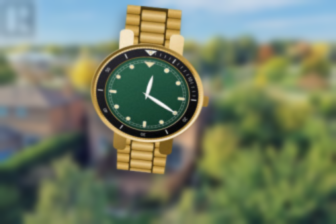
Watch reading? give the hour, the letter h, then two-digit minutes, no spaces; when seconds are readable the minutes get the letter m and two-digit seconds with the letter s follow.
12h20
